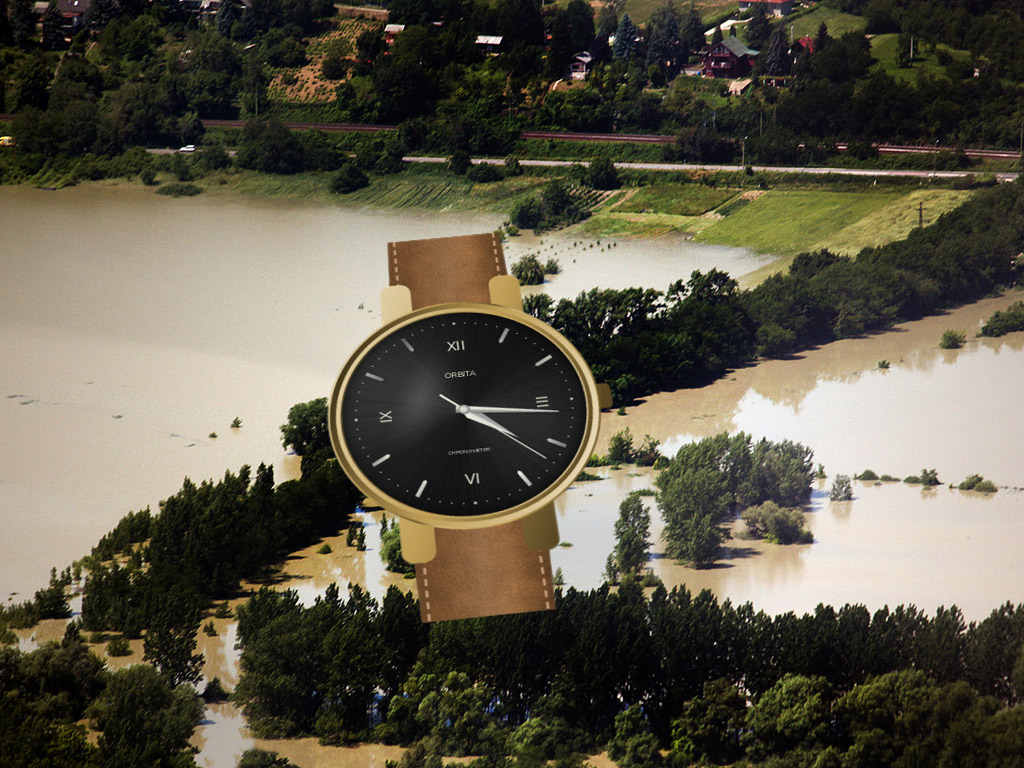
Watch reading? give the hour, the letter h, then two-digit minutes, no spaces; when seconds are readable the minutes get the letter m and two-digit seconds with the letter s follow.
4h16m22s
